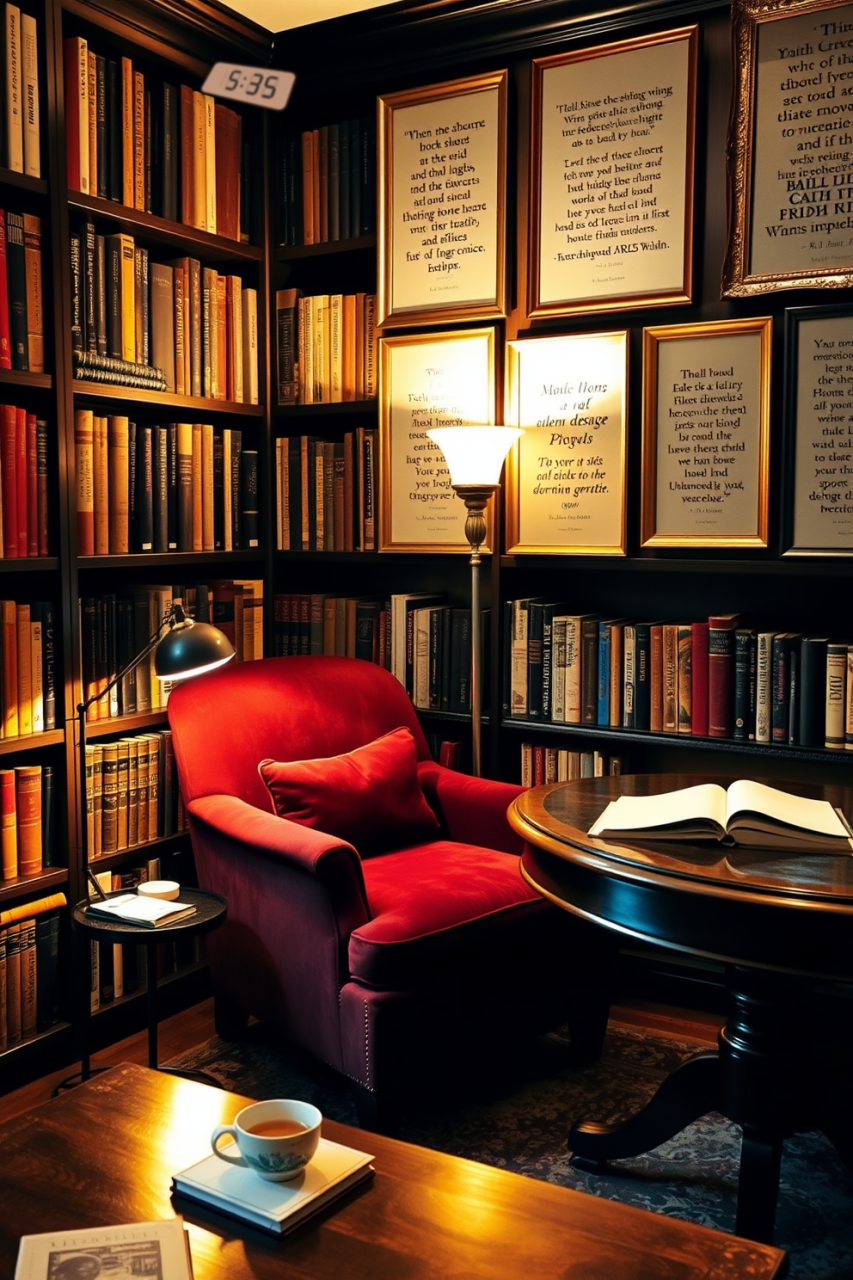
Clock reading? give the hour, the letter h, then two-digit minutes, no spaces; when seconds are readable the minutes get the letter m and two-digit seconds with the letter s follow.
5h35
